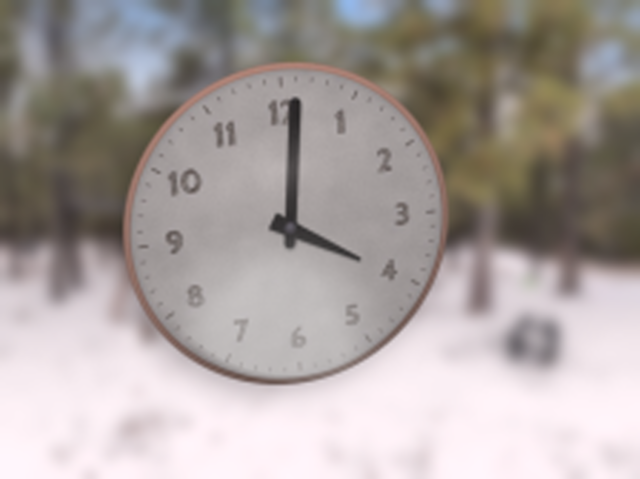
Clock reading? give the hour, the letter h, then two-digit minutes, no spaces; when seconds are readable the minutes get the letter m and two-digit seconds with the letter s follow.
4h01
